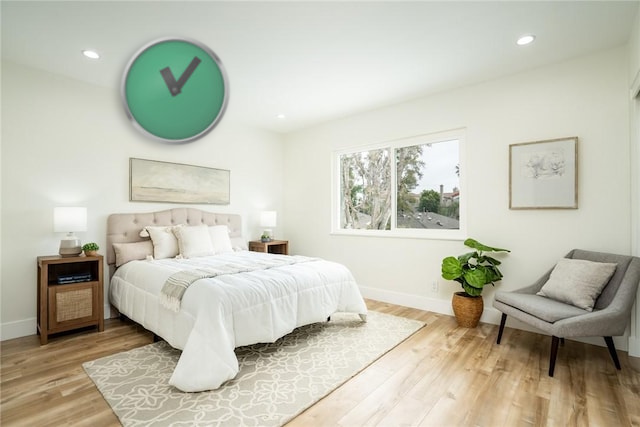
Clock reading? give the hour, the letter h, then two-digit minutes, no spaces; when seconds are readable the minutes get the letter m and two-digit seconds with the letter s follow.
11h06
